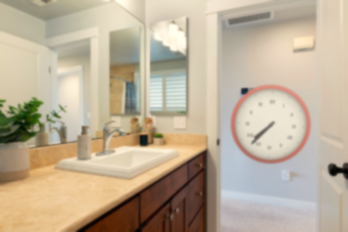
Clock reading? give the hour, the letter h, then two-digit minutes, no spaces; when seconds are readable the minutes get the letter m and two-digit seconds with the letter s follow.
7h37
